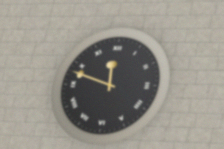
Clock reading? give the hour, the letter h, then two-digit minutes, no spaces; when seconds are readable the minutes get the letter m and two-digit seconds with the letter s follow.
11h48
